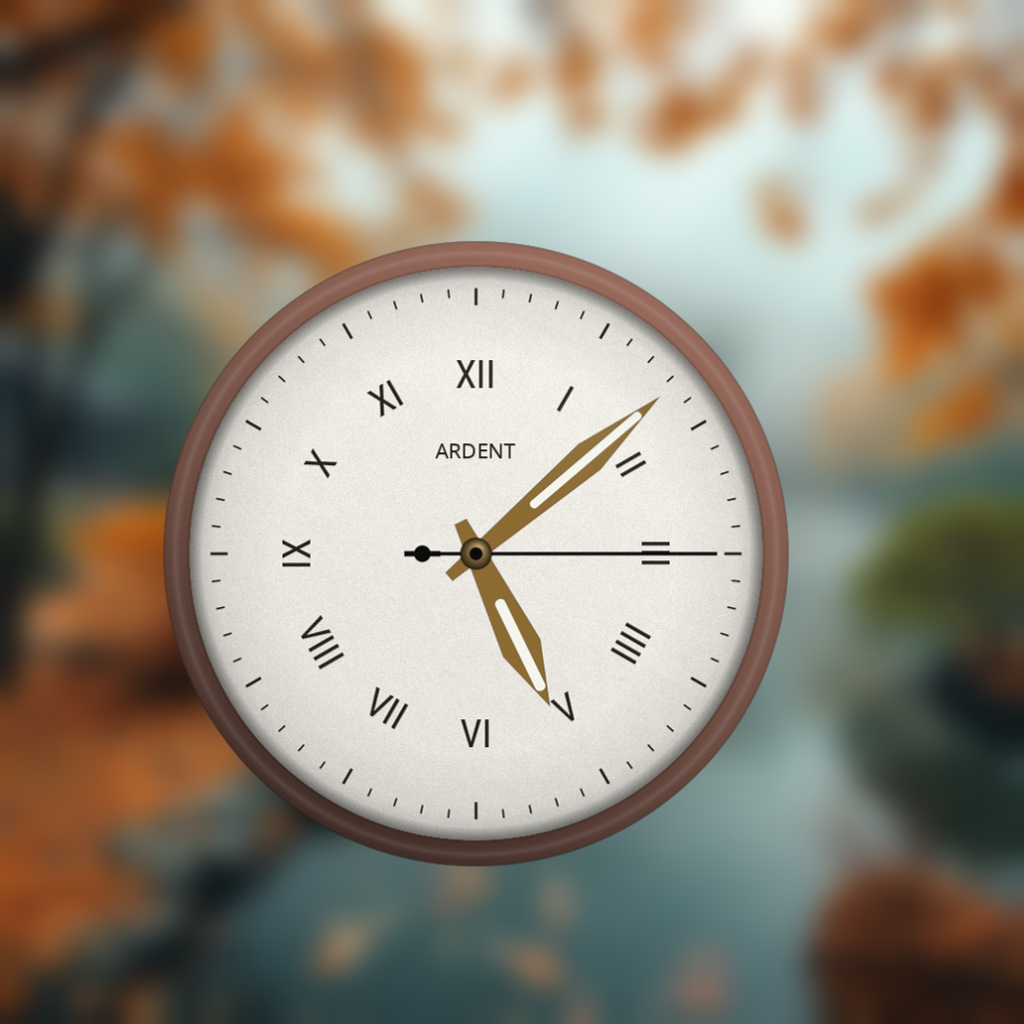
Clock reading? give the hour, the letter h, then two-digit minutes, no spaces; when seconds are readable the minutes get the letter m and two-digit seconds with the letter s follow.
5h08m15s
